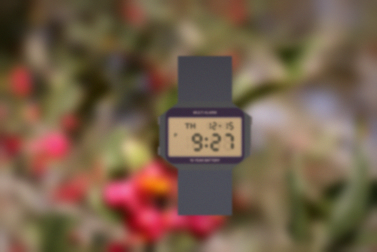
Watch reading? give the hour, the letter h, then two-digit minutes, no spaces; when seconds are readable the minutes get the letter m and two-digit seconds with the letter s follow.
9h27
